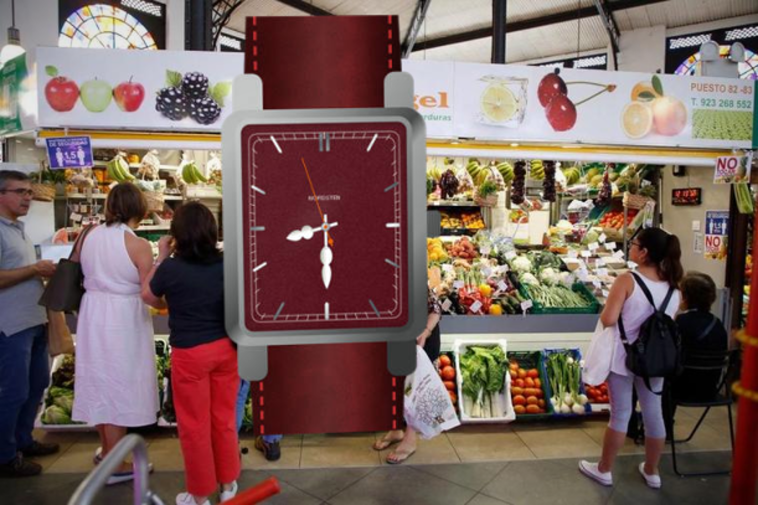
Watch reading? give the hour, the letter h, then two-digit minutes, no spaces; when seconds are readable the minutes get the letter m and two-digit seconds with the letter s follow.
8h29m57s
